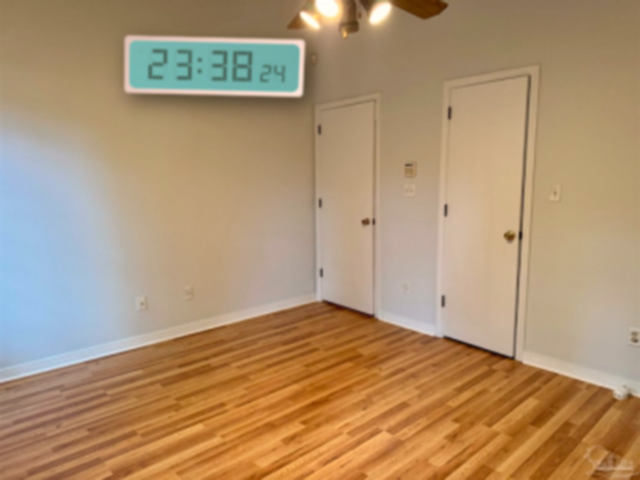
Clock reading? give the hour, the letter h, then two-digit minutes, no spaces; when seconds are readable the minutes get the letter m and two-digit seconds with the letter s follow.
23h38m24s
